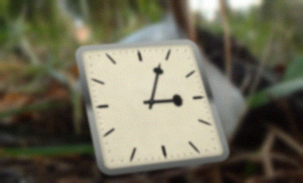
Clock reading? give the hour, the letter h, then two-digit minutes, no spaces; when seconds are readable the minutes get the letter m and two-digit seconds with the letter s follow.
3h04
